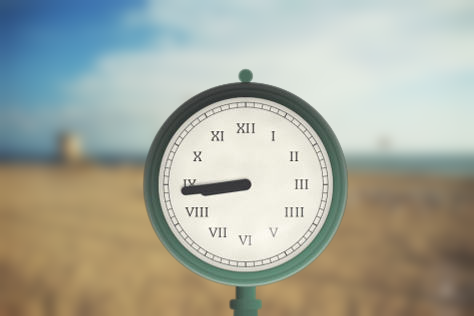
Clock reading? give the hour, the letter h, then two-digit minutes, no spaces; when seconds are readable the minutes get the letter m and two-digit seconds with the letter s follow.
8h44
